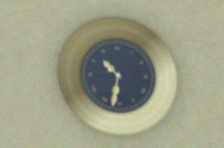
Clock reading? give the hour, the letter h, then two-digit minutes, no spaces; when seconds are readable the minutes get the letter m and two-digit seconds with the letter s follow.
10h32
